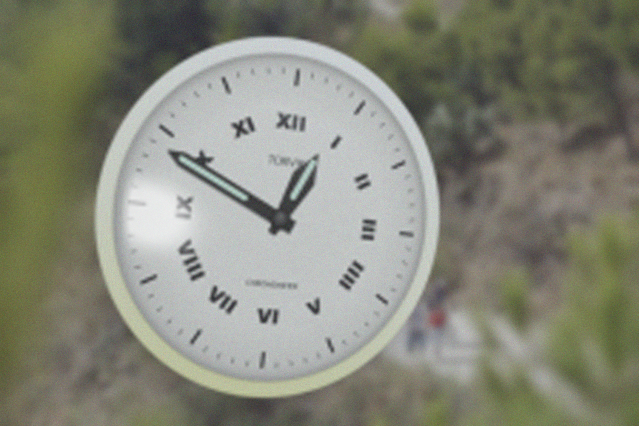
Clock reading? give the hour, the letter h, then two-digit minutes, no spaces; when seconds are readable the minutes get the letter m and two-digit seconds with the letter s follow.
12h49
